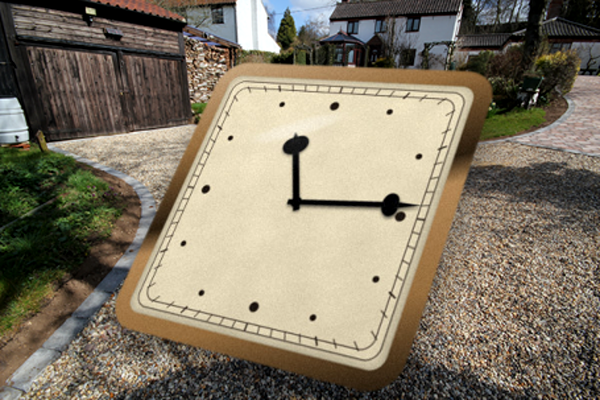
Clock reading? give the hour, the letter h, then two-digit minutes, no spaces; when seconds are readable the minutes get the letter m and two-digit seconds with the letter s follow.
11h14
